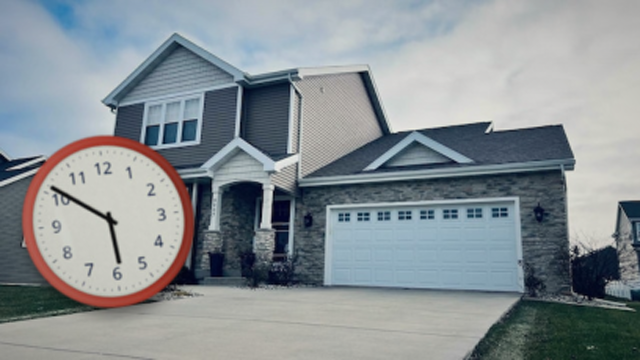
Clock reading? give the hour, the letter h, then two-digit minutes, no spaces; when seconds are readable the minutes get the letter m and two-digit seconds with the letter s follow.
5h51
